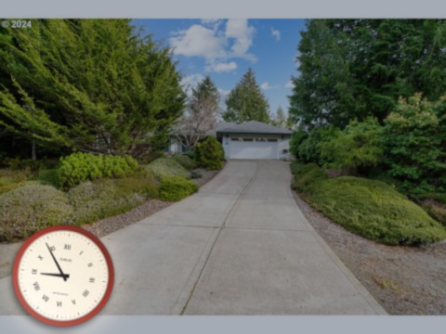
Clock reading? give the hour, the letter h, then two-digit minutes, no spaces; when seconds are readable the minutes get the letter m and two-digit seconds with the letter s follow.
8h54
